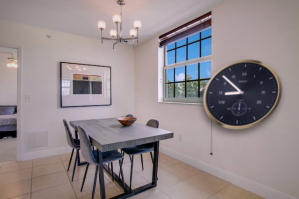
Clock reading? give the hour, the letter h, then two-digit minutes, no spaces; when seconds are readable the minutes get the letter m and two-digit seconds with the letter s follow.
8h52
